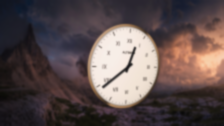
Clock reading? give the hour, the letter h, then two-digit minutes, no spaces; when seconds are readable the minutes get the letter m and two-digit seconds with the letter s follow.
12h39
